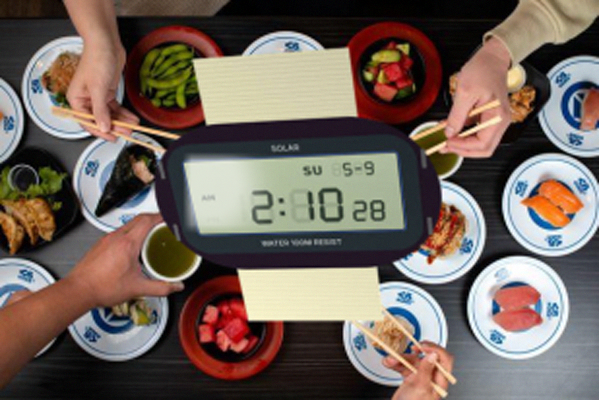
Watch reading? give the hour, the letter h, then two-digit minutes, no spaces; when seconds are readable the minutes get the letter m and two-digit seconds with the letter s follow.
2h10m28s
